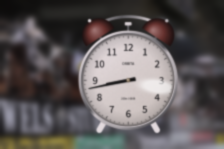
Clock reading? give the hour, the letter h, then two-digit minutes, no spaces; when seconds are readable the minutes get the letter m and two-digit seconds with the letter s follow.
8h43
